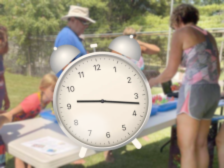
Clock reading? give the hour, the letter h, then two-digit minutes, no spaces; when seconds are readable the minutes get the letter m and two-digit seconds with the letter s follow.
9h17
